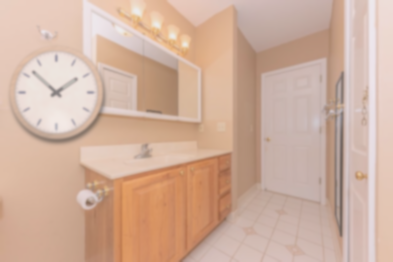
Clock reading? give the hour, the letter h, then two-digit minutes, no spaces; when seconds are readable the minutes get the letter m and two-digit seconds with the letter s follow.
1h52
